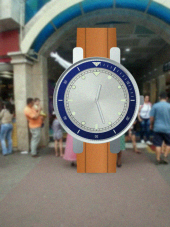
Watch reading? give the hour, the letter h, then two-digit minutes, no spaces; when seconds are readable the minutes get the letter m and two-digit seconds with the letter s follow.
12h27
